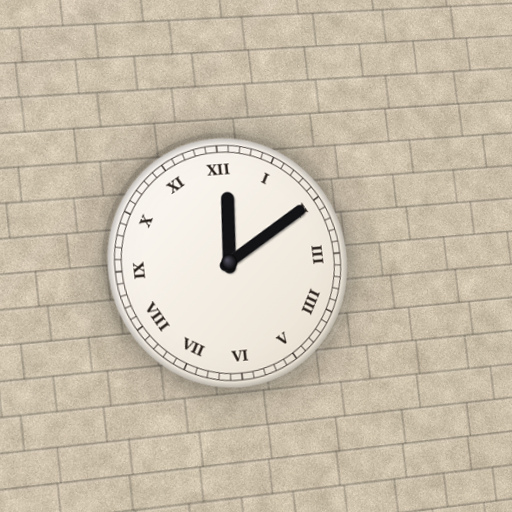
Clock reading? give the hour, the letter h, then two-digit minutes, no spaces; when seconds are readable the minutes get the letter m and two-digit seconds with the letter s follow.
12h10
